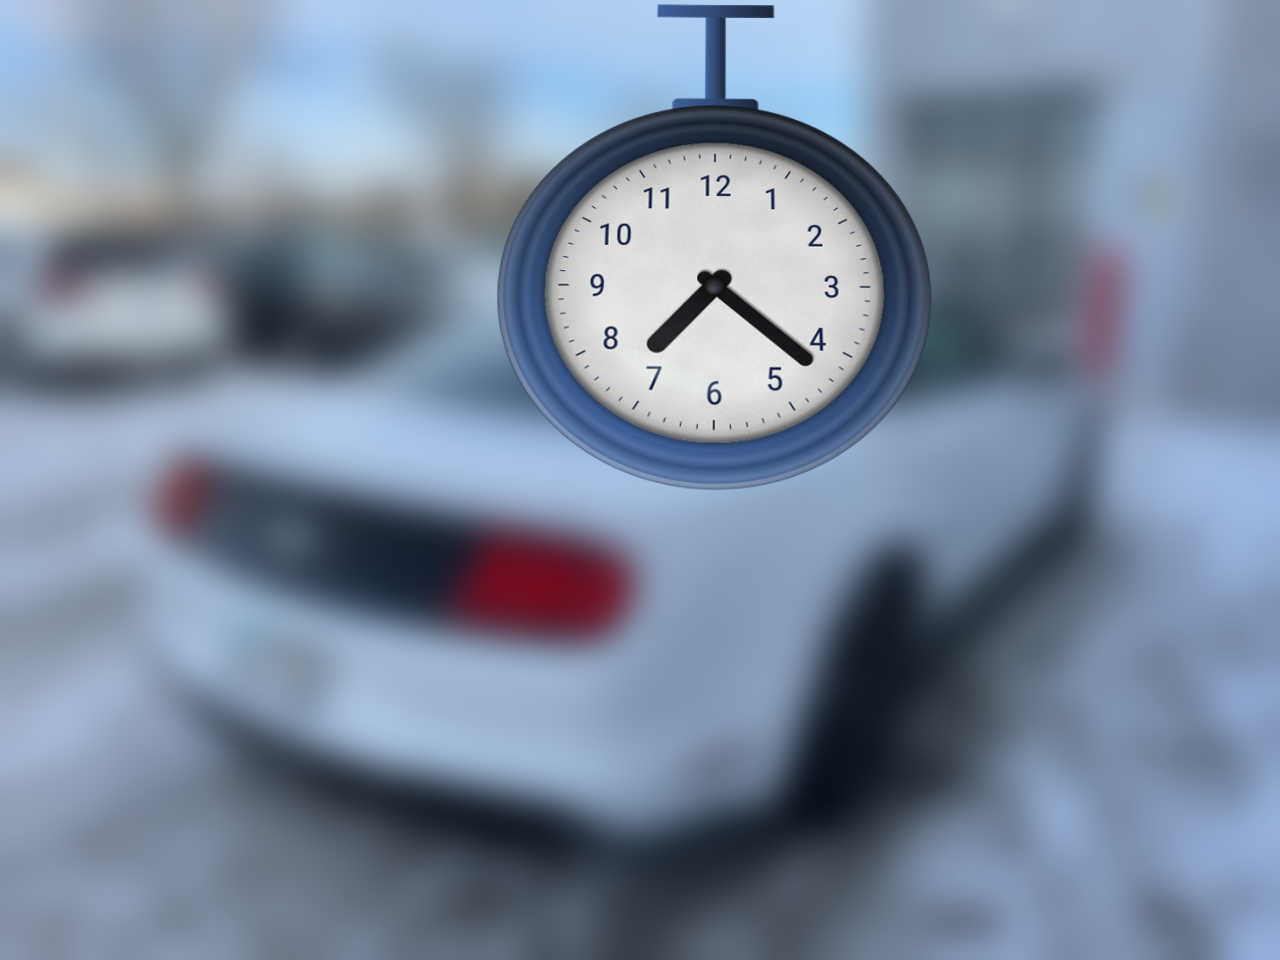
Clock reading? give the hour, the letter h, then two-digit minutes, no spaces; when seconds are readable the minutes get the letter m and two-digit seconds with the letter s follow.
7h22
